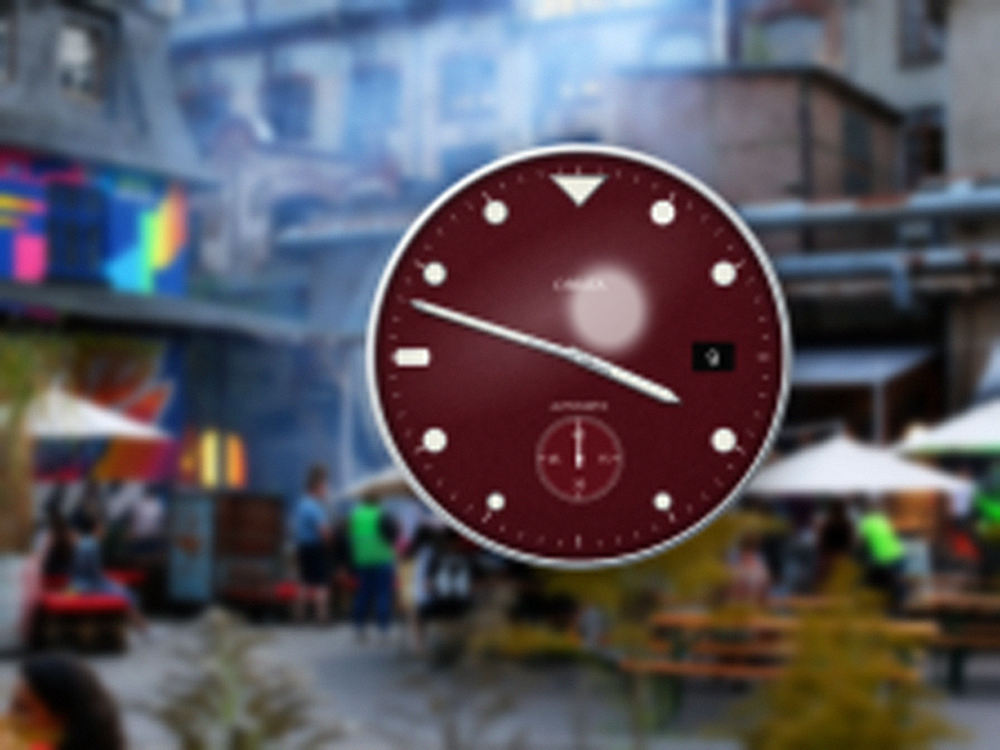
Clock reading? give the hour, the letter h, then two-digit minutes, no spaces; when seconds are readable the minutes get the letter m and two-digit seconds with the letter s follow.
3h48
